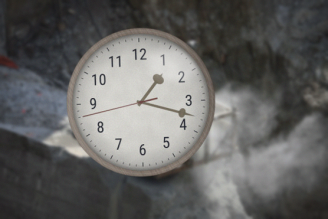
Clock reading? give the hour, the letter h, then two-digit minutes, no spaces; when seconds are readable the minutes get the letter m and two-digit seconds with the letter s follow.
1h17m43s
